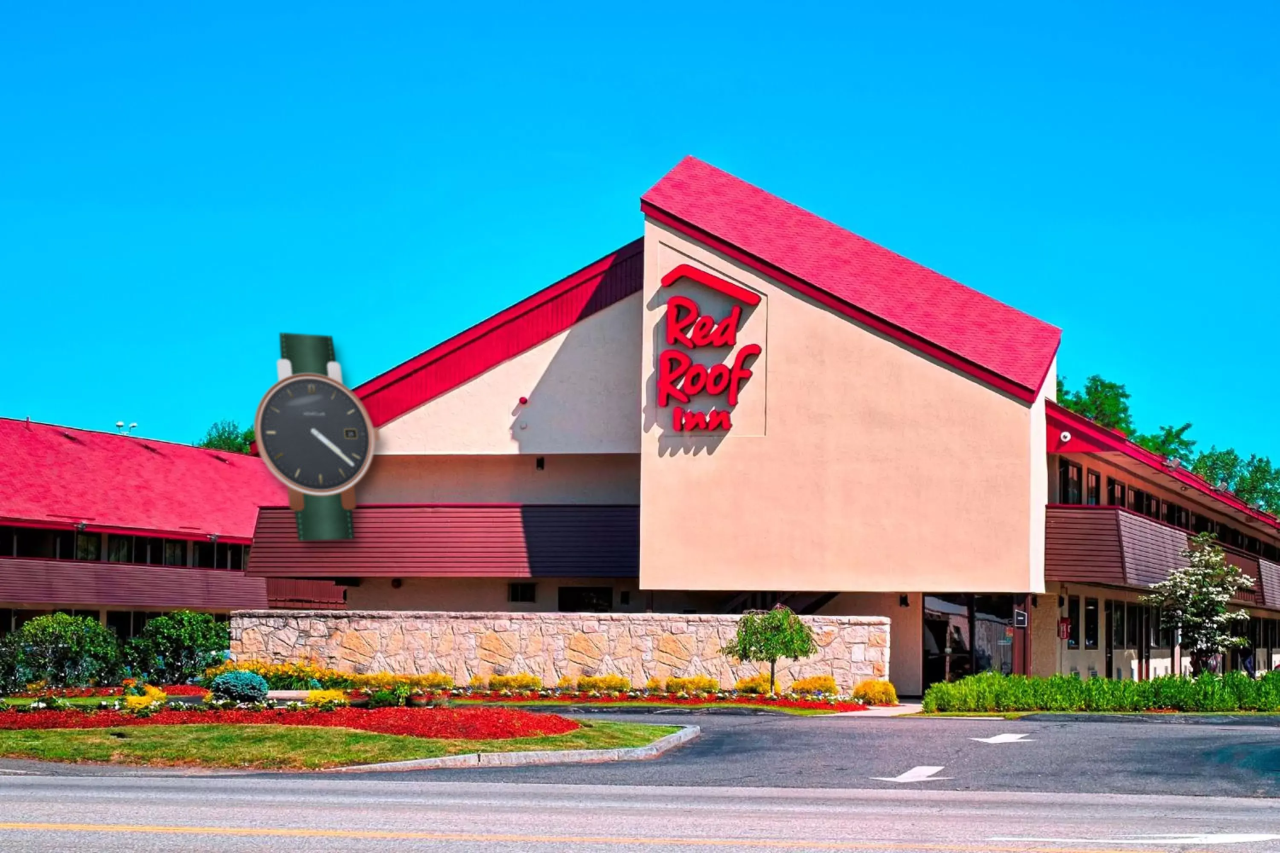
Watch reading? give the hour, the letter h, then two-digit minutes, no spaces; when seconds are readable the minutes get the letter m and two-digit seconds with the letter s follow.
4h22
